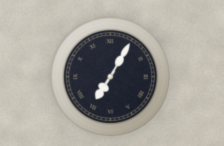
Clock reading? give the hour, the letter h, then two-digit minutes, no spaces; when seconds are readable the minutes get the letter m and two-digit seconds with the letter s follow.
7h05
